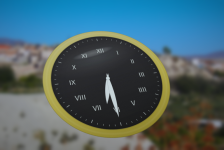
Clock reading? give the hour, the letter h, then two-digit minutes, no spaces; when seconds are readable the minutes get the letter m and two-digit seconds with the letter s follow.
6h30
